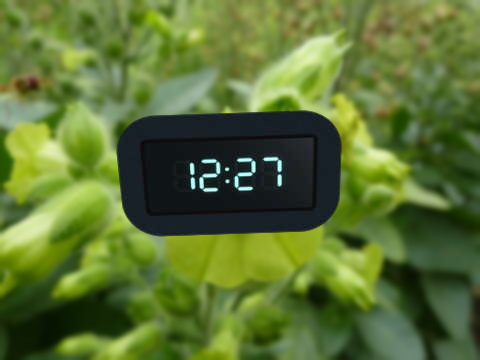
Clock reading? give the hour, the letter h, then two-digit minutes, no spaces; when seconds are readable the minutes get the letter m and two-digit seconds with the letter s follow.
12h27
